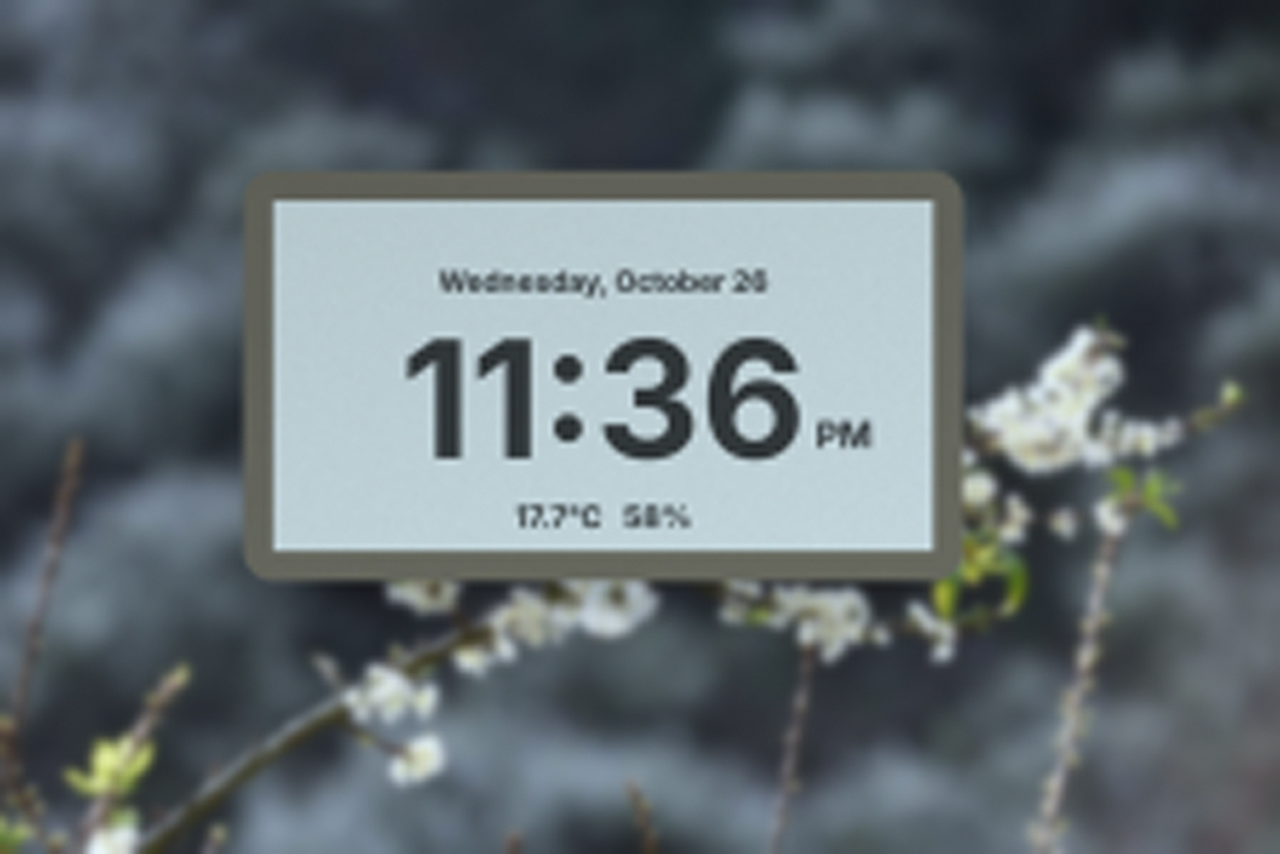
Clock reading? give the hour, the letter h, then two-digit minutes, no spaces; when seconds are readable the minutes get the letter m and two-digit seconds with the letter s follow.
11h36
